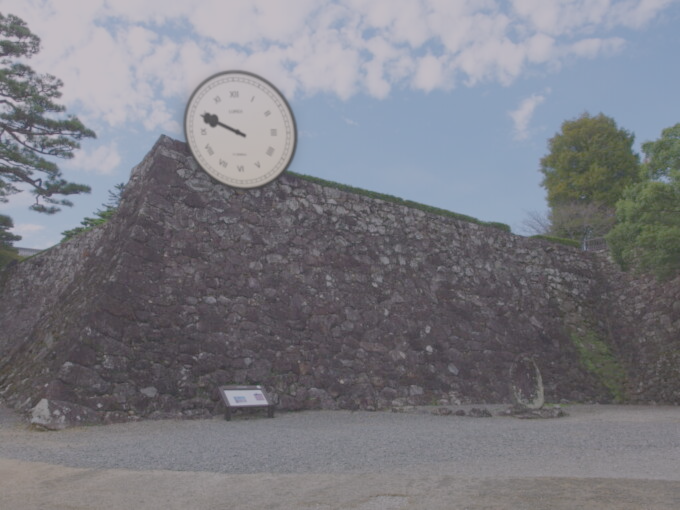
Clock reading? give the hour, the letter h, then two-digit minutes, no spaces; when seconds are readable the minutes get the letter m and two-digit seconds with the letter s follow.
9h49
